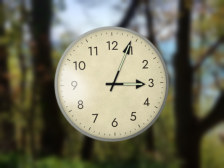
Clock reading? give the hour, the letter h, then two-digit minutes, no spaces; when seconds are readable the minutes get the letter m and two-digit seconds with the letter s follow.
3h04
